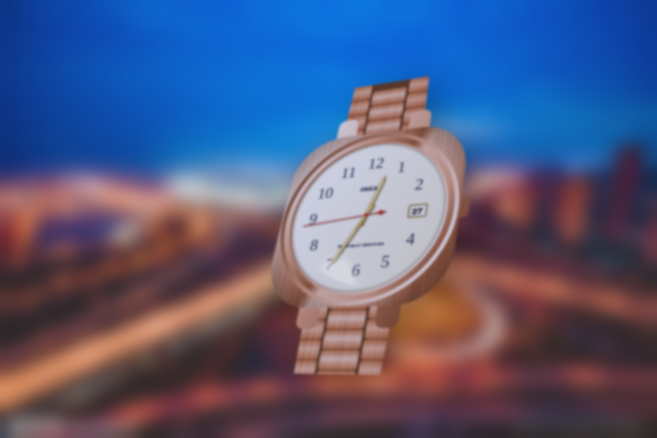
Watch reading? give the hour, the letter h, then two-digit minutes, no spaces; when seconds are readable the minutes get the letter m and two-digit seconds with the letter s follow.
12h34m44s
